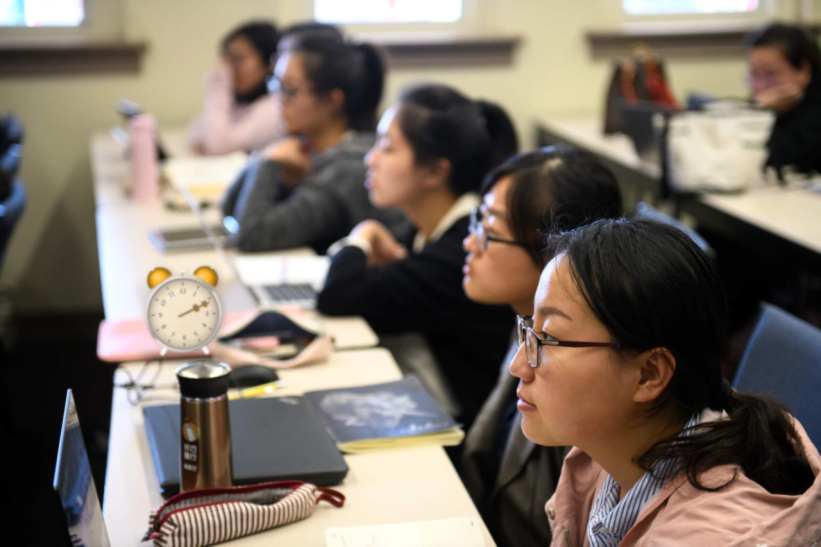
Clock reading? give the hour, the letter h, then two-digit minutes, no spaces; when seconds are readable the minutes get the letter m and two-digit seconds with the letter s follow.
2h11
